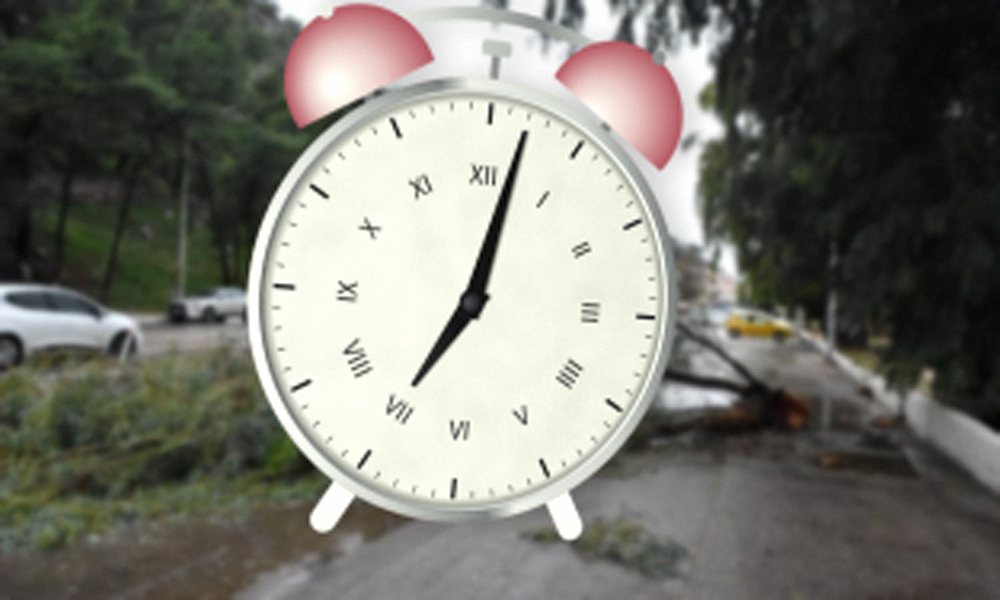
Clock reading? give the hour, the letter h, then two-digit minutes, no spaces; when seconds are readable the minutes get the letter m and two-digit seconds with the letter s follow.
7h02
